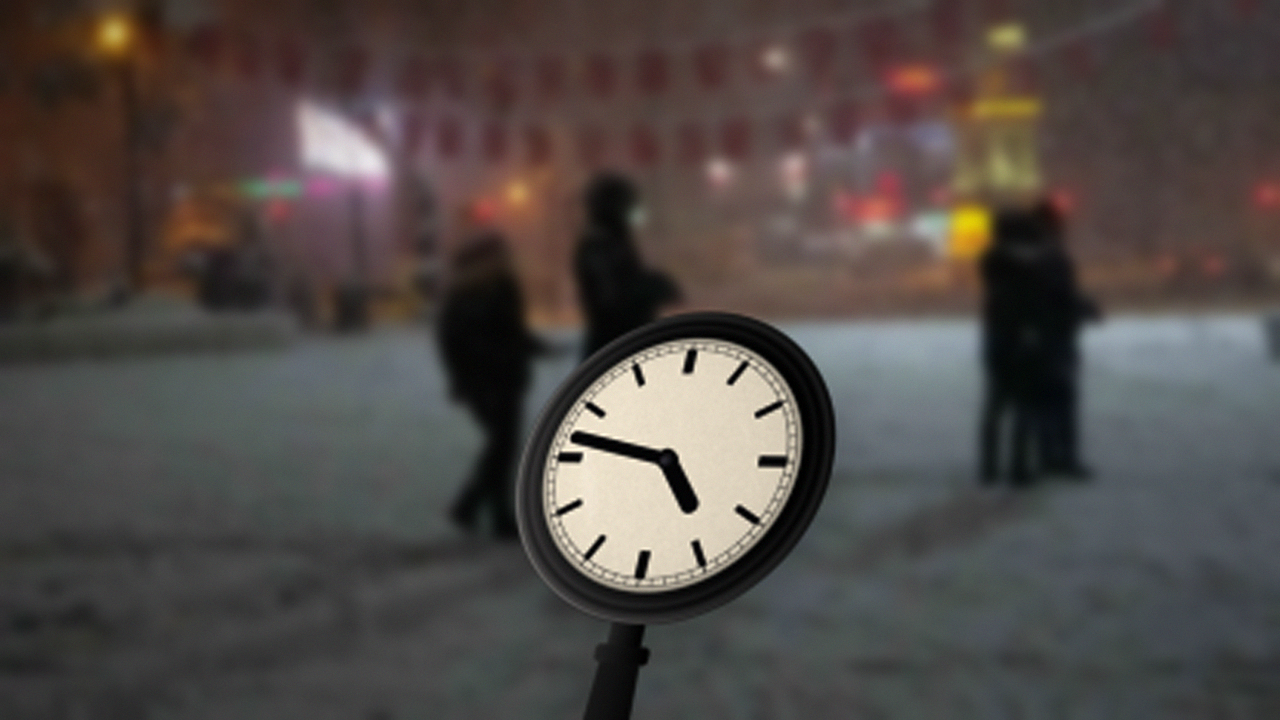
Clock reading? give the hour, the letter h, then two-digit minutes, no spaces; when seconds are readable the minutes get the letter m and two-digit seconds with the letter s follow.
4h47
